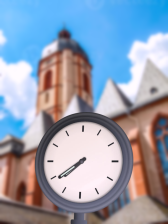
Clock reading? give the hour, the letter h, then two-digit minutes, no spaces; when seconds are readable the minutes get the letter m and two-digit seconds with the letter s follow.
7h39
